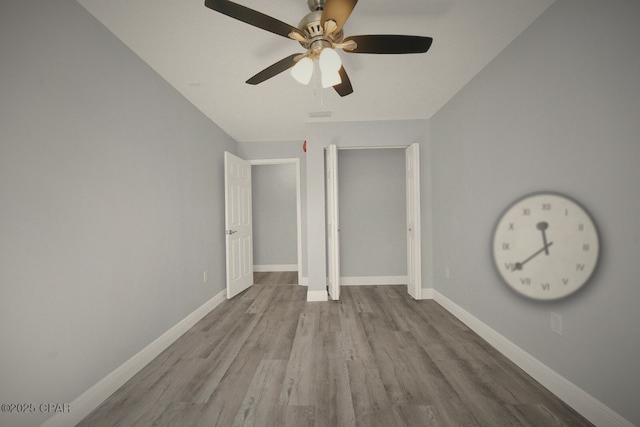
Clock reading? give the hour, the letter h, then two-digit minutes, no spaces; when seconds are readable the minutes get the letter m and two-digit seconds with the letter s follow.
11h39
